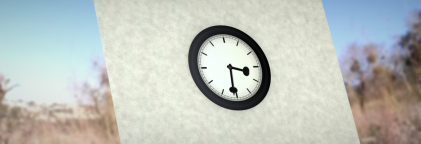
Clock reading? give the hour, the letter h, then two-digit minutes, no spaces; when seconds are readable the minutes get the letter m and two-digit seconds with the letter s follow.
3h31
